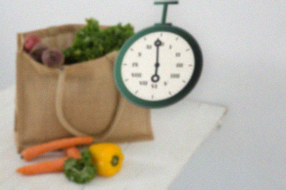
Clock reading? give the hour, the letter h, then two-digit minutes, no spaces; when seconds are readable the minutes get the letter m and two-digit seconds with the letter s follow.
5h59
